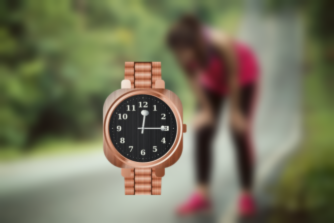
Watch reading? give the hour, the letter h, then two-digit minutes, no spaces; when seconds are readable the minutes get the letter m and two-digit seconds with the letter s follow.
12h15
